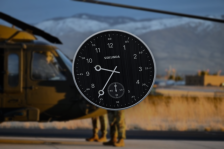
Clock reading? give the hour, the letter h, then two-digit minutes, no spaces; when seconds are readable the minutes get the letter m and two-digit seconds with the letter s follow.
9h36
